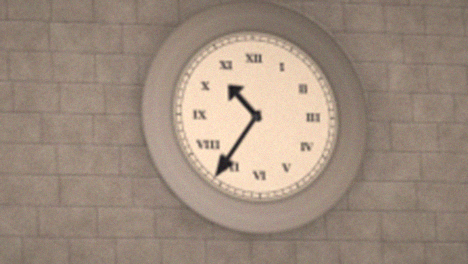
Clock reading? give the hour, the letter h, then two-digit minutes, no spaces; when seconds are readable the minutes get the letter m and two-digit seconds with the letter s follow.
10h36
